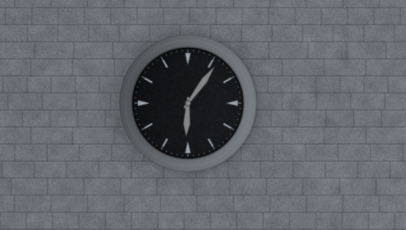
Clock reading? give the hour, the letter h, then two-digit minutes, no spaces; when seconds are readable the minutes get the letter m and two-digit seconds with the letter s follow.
6h06
